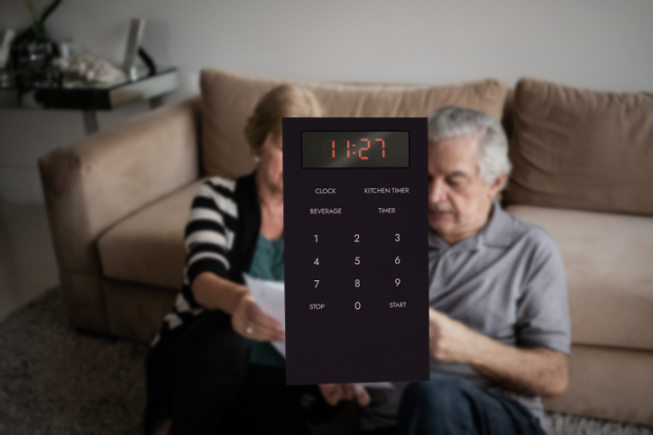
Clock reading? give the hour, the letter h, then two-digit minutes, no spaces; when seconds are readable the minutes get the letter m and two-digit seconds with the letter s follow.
11h27
